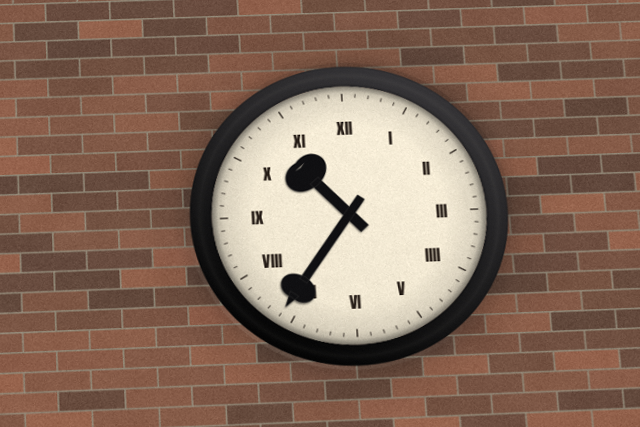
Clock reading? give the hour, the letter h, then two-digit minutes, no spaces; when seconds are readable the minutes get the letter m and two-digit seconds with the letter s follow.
10h36
